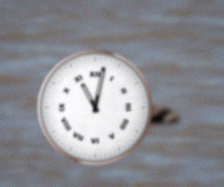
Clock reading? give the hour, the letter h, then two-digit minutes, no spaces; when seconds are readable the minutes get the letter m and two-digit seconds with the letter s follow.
11h02
